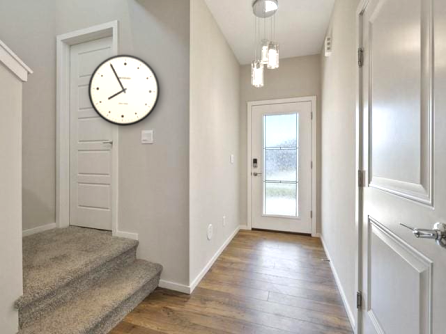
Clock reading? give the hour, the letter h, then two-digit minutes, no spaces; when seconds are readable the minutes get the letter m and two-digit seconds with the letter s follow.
7h55
